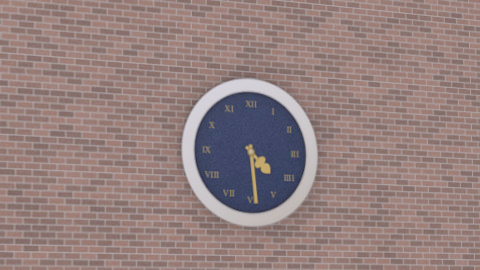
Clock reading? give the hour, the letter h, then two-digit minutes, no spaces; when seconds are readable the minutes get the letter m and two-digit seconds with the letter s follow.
4h29
